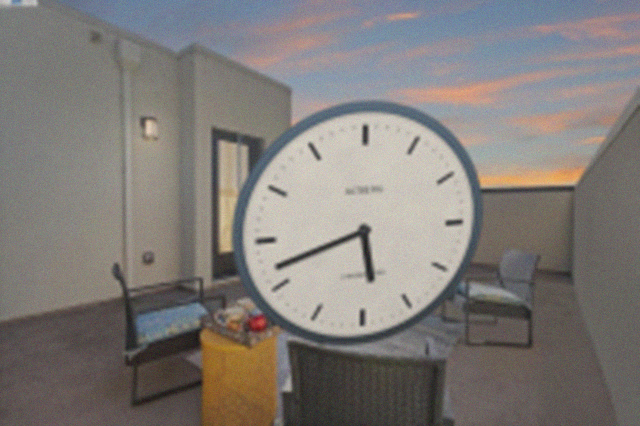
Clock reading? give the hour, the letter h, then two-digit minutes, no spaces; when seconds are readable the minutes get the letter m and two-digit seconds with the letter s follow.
5h42
